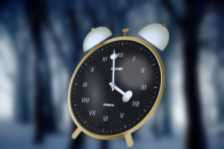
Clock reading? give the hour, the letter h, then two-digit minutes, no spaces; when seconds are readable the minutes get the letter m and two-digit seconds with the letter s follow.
3h58
